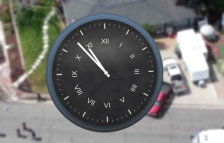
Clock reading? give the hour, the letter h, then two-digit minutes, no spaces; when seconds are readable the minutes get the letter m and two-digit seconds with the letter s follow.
10h53
